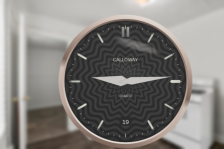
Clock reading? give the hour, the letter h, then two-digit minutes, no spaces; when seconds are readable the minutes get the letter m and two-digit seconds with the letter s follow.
9h14
